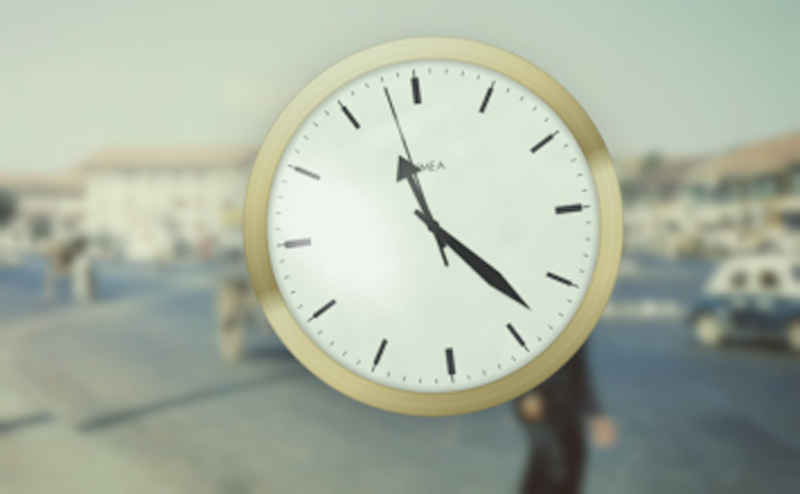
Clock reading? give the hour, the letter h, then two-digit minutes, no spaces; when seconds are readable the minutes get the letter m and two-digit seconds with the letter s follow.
11h22m58s
